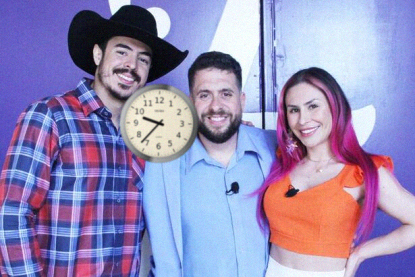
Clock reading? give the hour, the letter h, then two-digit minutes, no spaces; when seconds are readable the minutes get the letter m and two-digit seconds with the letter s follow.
9h37
